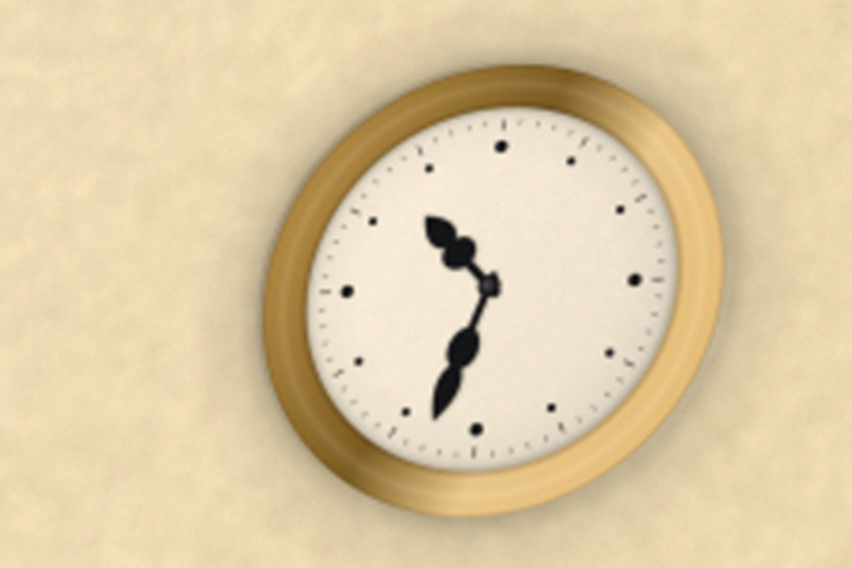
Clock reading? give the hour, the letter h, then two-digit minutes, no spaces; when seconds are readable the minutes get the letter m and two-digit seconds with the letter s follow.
10h33
